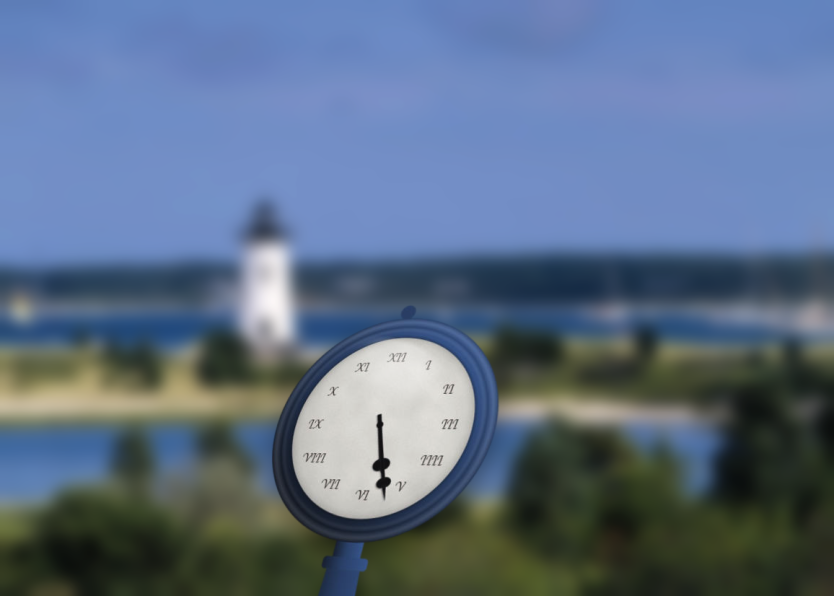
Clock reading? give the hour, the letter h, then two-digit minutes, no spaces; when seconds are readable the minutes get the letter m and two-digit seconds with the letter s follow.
5h27
